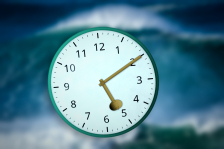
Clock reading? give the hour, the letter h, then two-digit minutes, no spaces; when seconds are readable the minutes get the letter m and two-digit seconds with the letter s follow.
5h10
